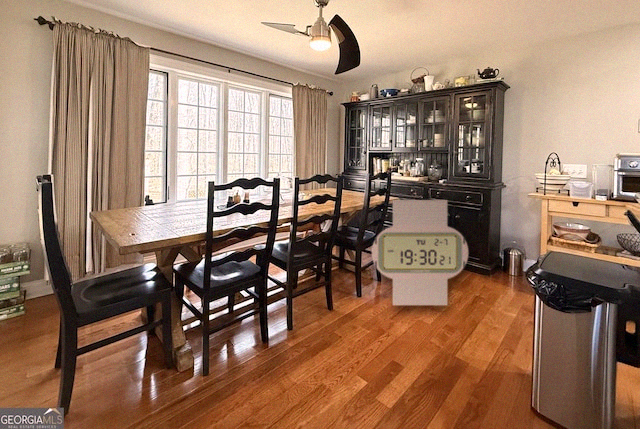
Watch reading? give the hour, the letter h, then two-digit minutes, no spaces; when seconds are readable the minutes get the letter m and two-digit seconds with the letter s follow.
19h30m21s
